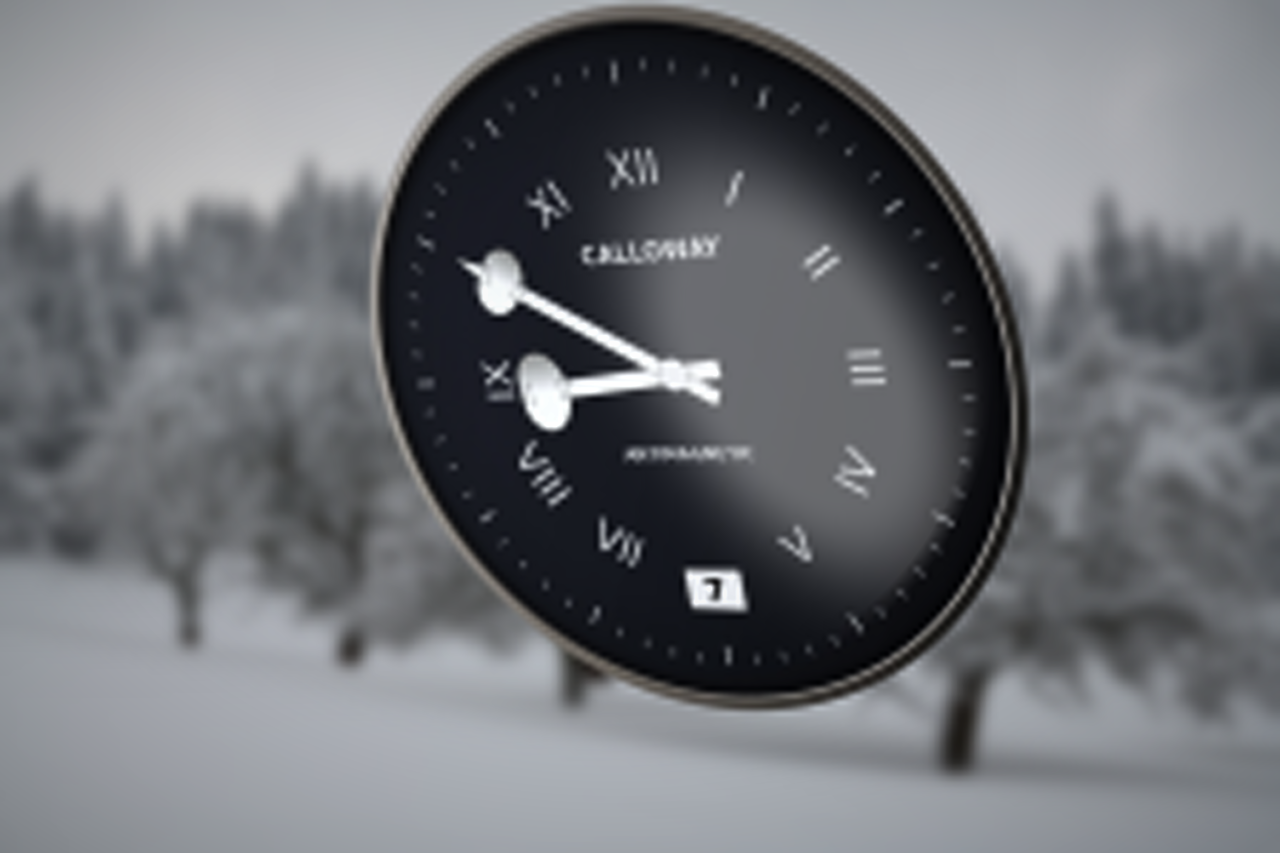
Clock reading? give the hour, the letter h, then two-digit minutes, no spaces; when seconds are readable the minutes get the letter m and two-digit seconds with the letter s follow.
8h50
